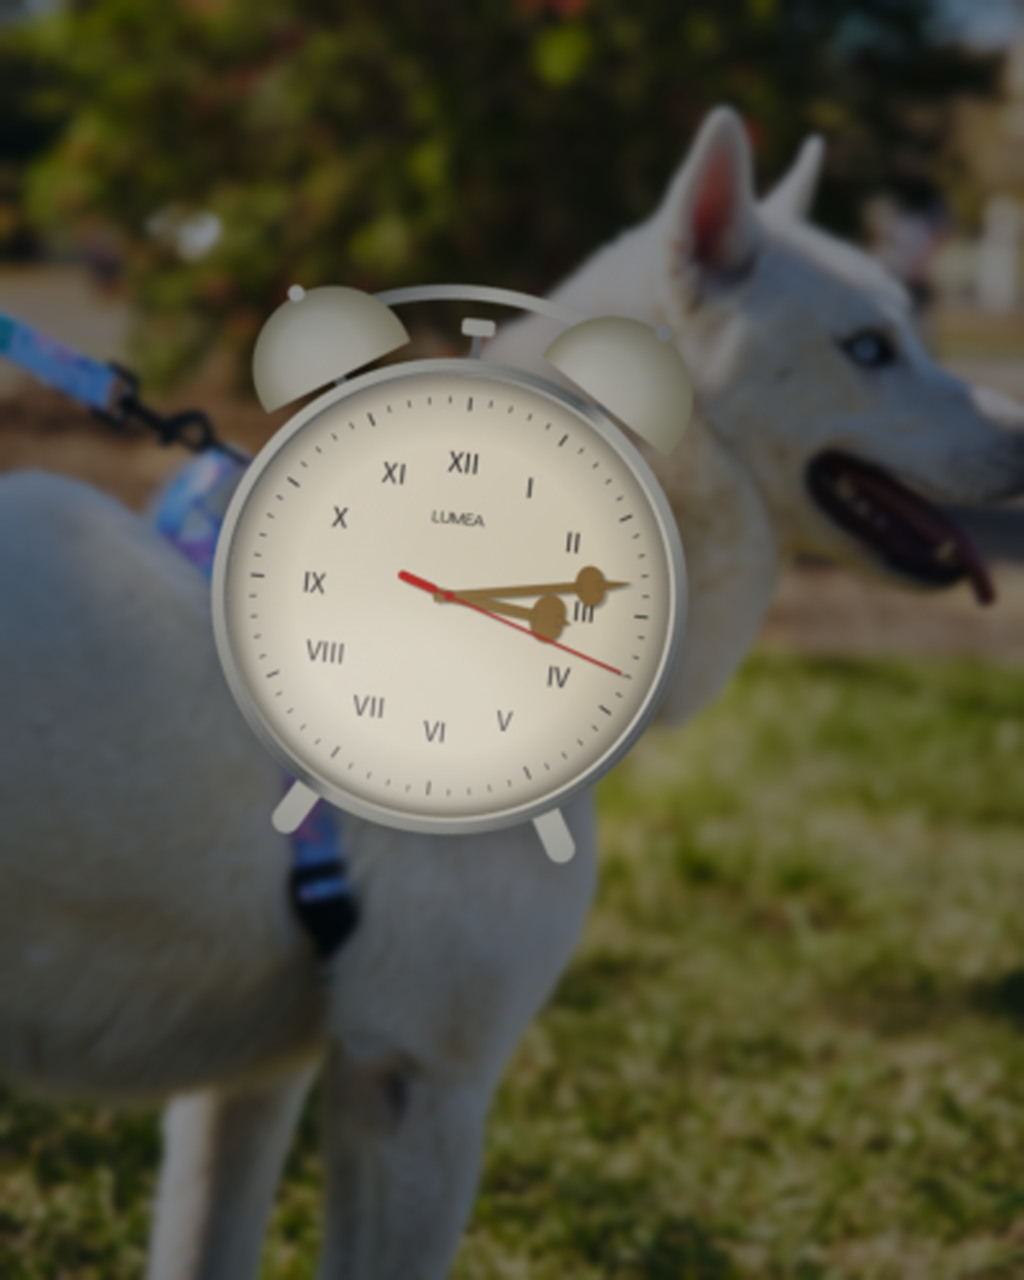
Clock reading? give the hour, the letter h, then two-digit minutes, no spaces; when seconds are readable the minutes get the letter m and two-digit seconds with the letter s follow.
3h13m18s
